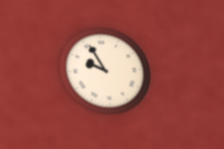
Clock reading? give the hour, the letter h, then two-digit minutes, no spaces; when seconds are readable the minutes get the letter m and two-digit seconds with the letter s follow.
9h56
